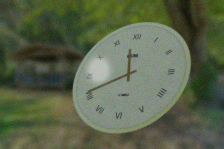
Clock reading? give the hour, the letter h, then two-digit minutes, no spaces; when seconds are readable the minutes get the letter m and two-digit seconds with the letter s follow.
11h41
